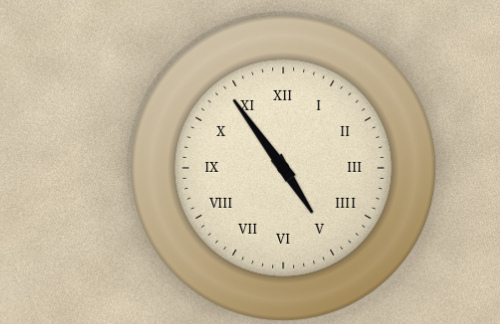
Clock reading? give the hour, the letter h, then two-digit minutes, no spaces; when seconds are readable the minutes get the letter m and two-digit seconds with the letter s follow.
4h54
